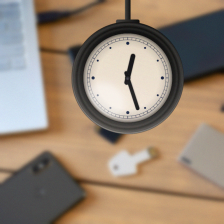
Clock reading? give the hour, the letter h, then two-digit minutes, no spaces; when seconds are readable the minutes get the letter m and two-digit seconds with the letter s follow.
12h27
